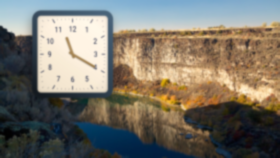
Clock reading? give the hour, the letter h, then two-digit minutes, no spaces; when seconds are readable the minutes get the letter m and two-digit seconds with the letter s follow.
11h20
